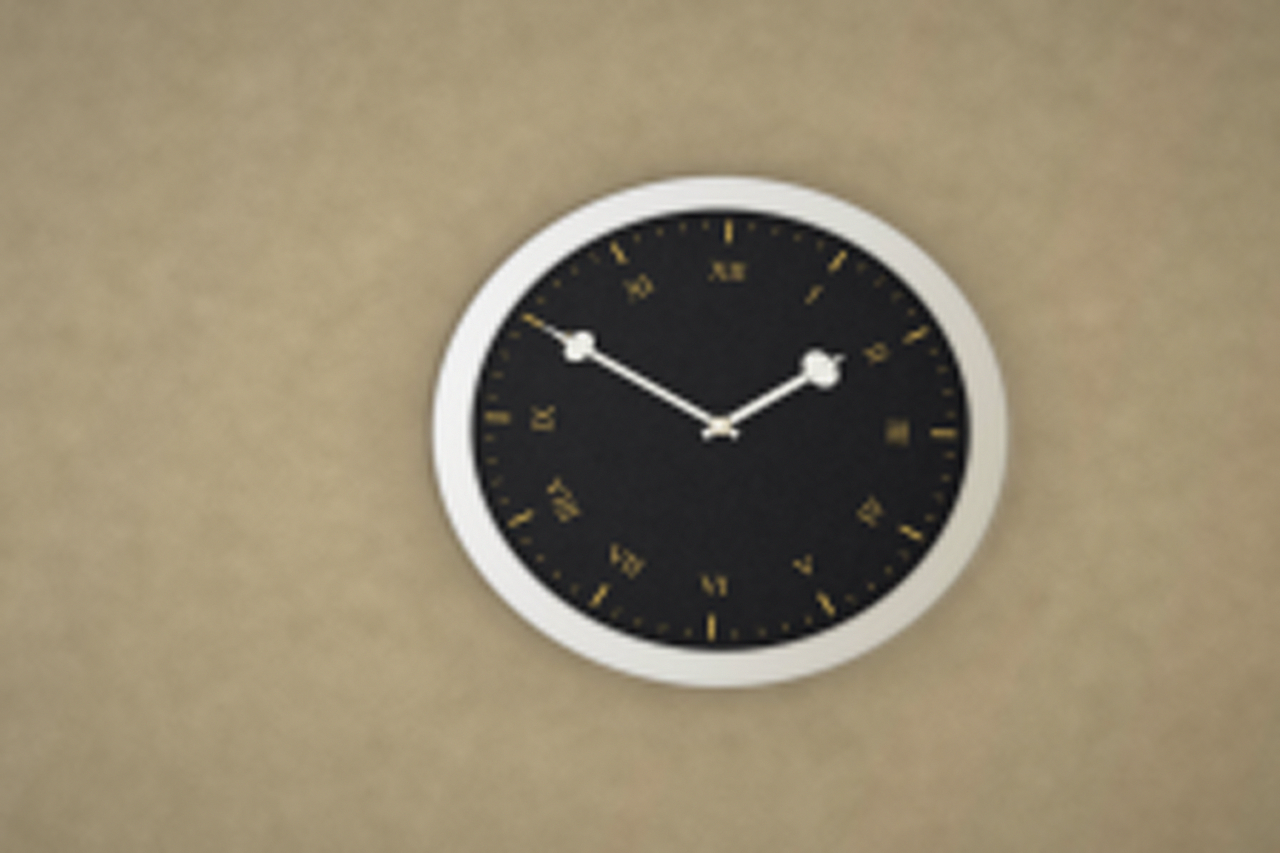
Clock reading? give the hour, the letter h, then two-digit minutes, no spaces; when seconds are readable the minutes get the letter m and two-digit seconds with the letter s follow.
1h50
